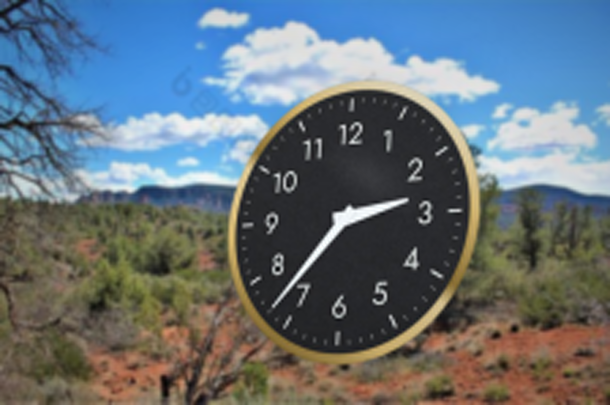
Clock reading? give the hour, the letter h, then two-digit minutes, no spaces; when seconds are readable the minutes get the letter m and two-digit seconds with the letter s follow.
2h37
